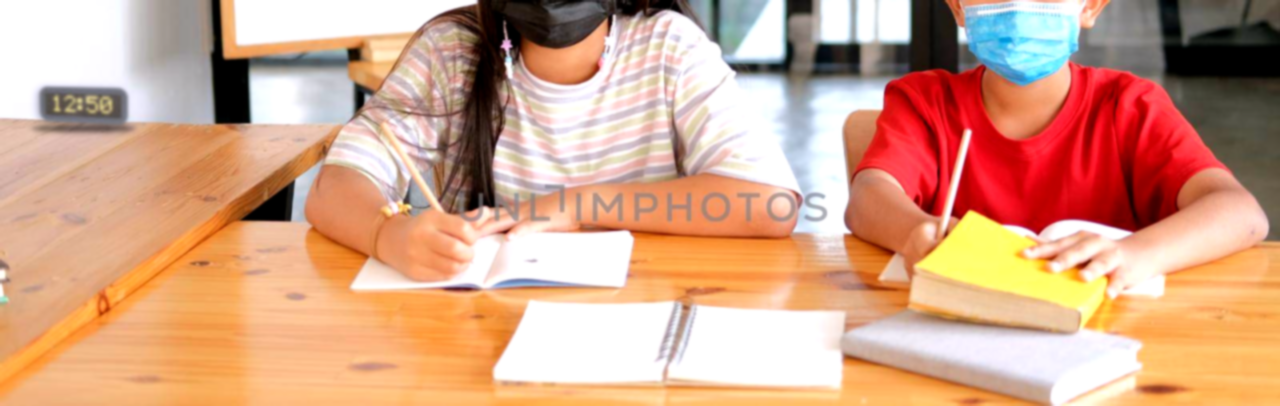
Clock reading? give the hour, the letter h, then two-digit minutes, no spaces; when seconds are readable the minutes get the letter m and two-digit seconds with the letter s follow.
12h50
